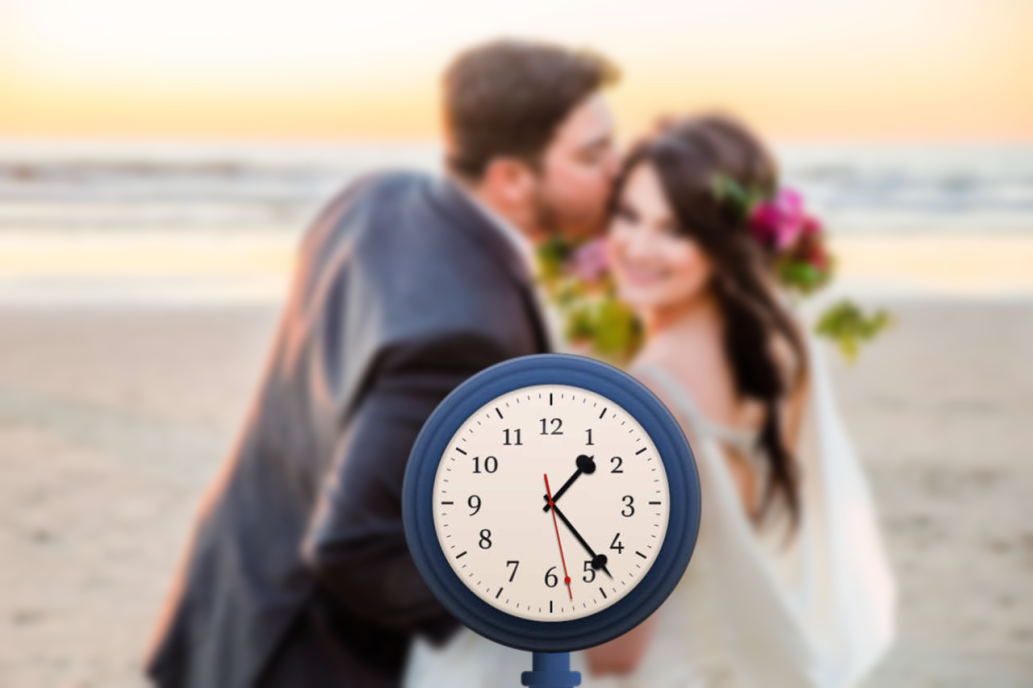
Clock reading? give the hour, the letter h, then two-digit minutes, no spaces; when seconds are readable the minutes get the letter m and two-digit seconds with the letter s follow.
1h23m28s
